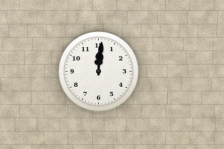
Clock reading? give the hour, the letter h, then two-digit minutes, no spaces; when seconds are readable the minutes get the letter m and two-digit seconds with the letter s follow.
12h01
